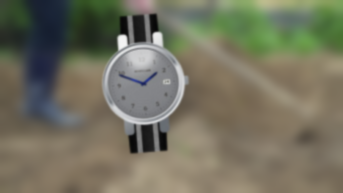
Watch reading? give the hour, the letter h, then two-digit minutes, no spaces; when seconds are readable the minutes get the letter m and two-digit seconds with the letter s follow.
1h49
